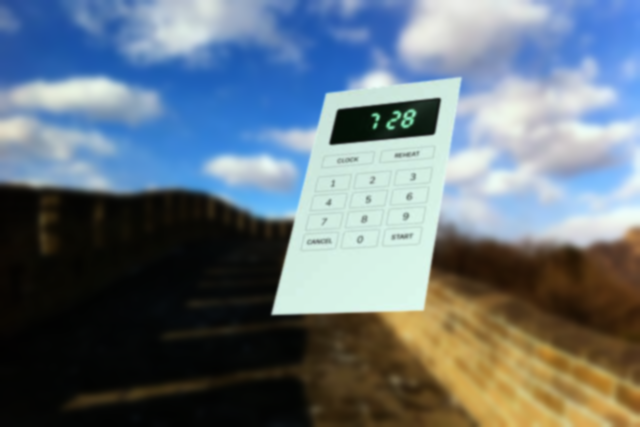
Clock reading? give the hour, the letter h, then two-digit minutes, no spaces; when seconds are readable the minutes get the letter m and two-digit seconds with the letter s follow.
7h28
